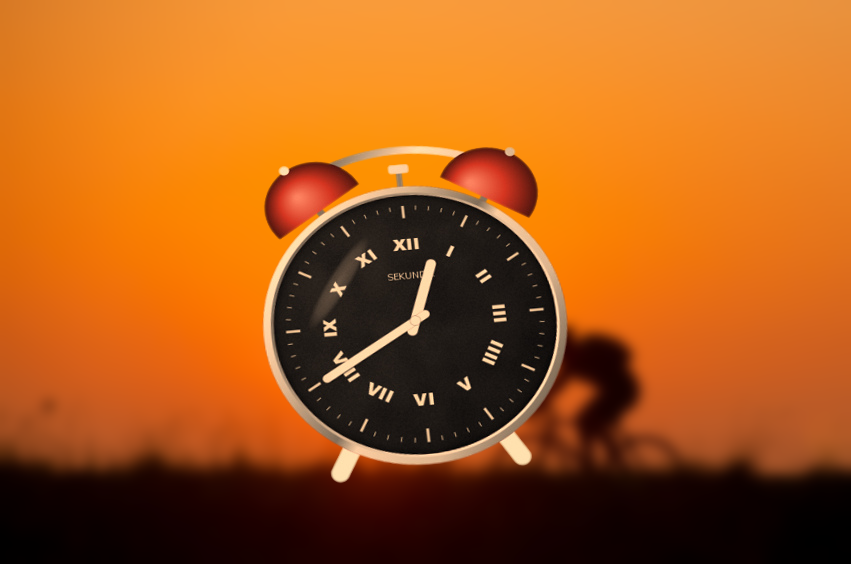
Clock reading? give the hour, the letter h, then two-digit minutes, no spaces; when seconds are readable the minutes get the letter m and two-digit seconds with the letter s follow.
12h40
